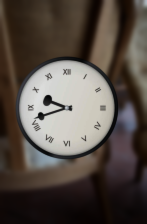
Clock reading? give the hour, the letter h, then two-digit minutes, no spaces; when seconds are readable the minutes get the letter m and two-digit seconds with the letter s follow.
9h42
